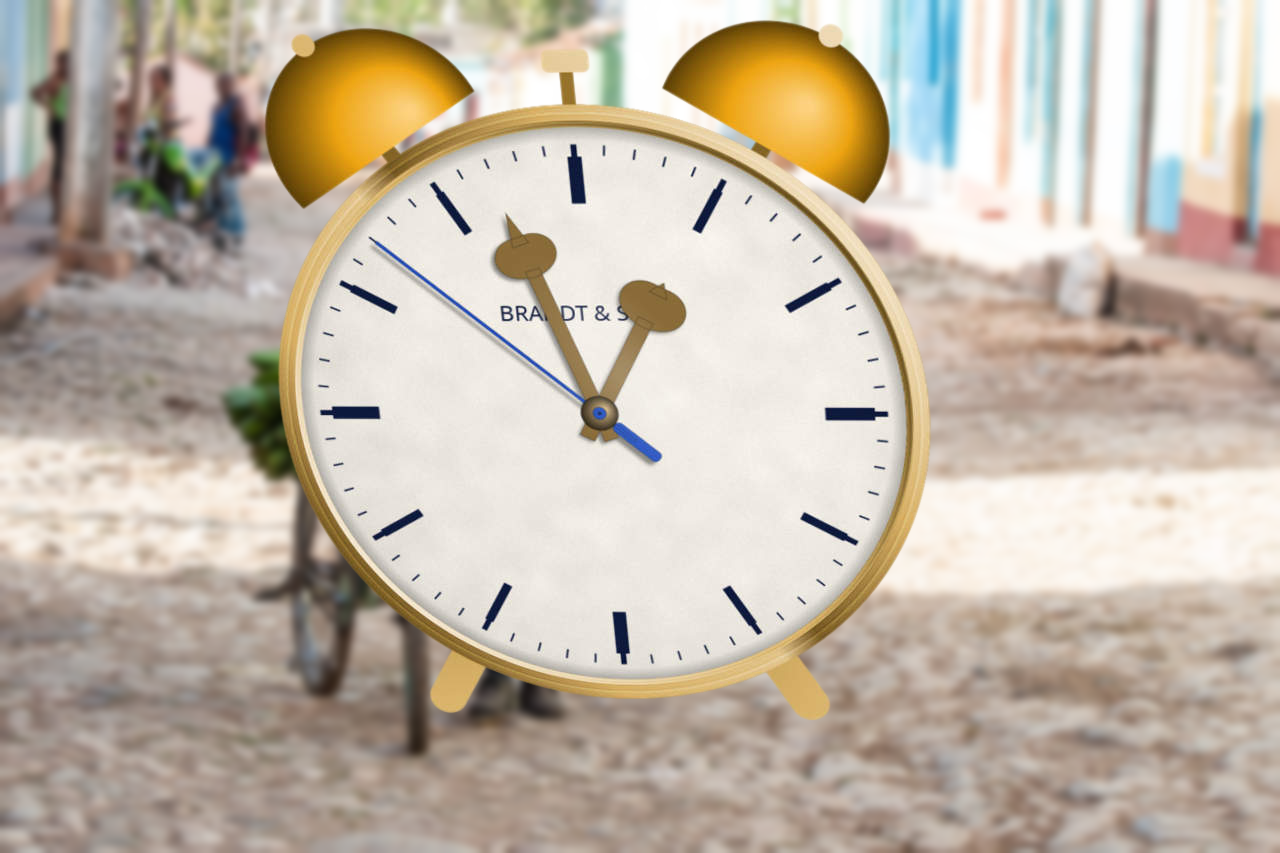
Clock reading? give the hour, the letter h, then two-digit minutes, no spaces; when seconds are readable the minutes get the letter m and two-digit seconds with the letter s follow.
12h56m52s
